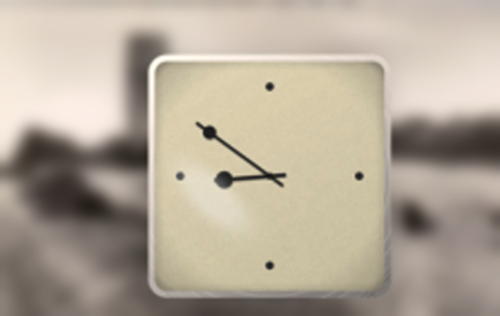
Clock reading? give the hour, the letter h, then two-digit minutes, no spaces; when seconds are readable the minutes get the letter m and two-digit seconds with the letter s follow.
8h51
